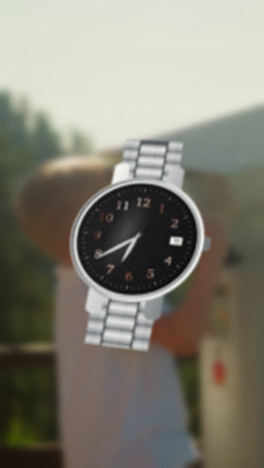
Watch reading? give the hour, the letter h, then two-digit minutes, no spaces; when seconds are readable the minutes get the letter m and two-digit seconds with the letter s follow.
6h39
